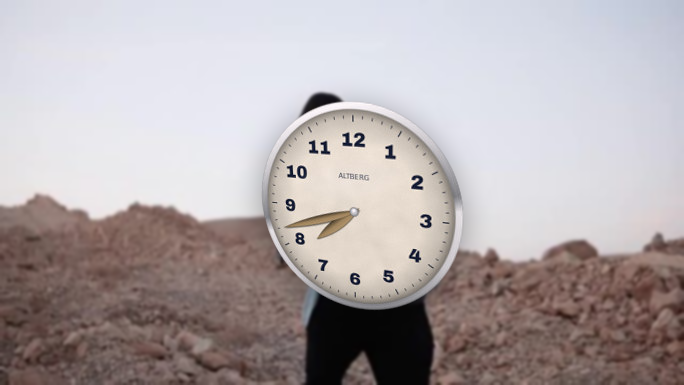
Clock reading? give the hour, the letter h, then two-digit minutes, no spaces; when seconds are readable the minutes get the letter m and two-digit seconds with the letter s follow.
7h42
